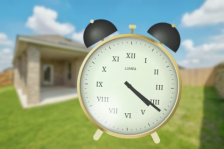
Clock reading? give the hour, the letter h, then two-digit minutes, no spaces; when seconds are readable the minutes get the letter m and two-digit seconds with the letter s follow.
4h21
